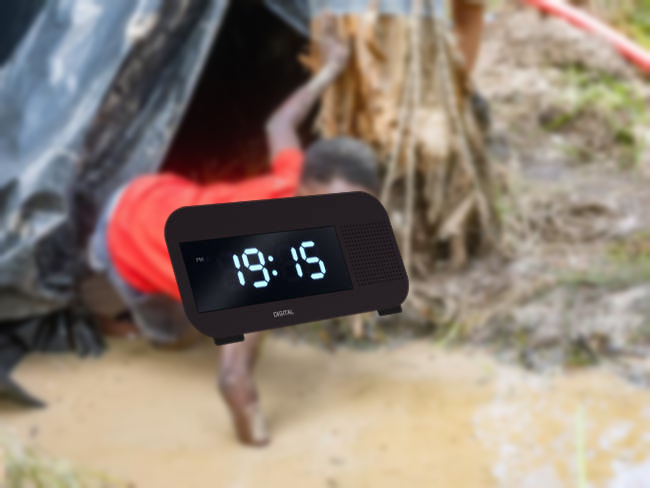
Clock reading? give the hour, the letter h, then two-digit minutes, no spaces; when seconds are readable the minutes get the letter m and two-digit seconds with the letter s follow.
19h15
